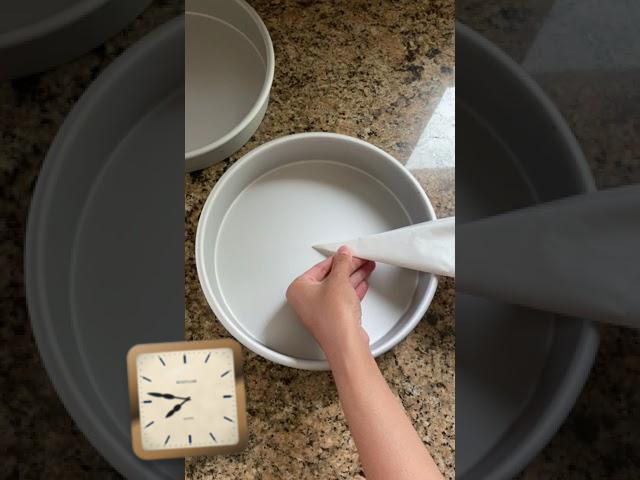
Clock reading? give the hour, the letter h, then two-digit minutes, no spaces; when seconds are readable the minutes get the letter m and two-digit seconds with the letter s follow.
7h47
